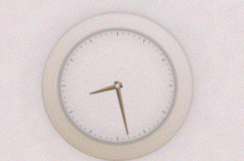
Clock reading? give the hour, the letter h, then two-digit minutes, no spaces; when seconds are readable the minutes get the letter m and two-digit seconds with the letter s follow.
8h28
